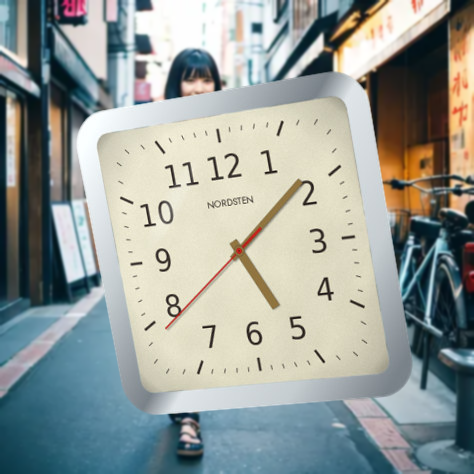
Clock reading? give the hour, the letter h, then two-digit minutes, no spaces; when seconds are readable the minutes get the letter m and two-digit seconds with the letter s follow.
5h08m39s
